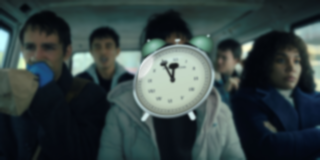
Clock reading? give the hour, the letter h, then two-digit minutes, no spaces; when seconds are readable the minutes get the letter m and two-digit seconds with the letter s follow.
11h55
